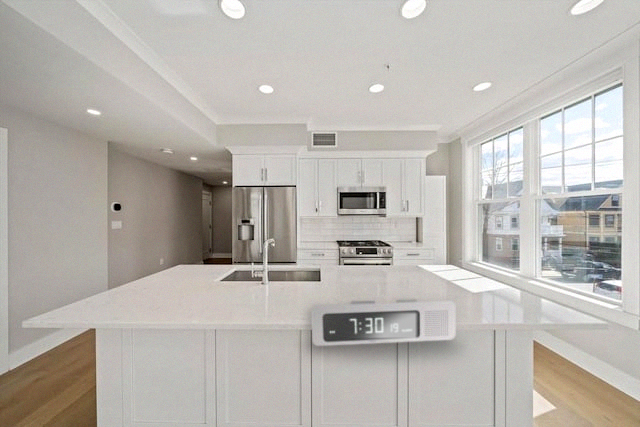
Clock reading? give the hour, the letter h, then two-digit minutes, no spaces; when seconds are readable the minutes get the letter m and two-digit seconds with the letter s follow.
7h30
